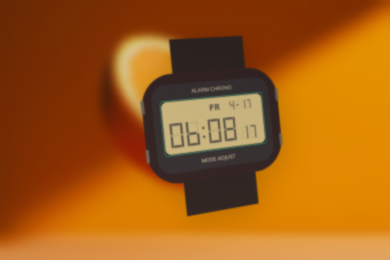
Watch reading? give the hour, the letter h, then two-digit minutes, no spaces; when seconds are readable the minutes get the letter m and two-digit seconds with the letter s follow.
6h08m17s
